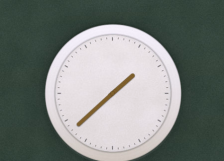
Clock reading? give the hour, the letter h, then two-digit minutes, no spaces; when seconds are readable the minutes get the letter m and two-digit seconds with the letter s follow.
1h38
